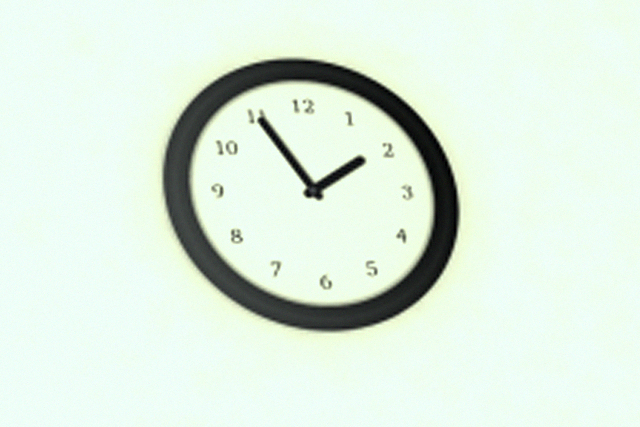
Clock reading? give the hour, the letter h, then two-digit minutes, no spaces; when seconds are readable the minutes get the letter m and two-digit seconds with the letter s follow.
1h55
